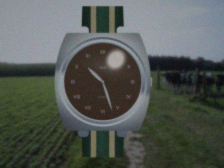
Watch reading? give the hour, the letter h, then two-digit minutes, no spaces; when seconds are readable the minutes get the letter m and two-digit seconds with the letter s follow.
10h27
